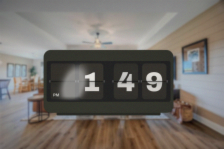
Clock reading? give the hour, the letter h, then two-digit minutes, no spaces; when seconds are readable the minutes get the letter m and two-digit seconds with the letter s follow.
1h49
